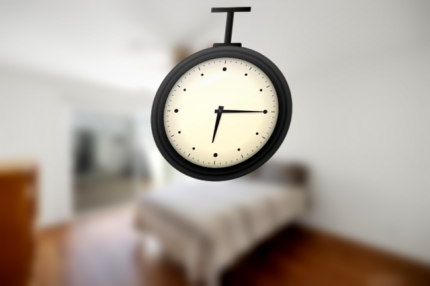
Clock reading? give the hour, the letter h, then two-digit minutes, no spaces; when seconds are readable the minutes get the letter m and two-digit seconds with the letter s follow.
6h15
